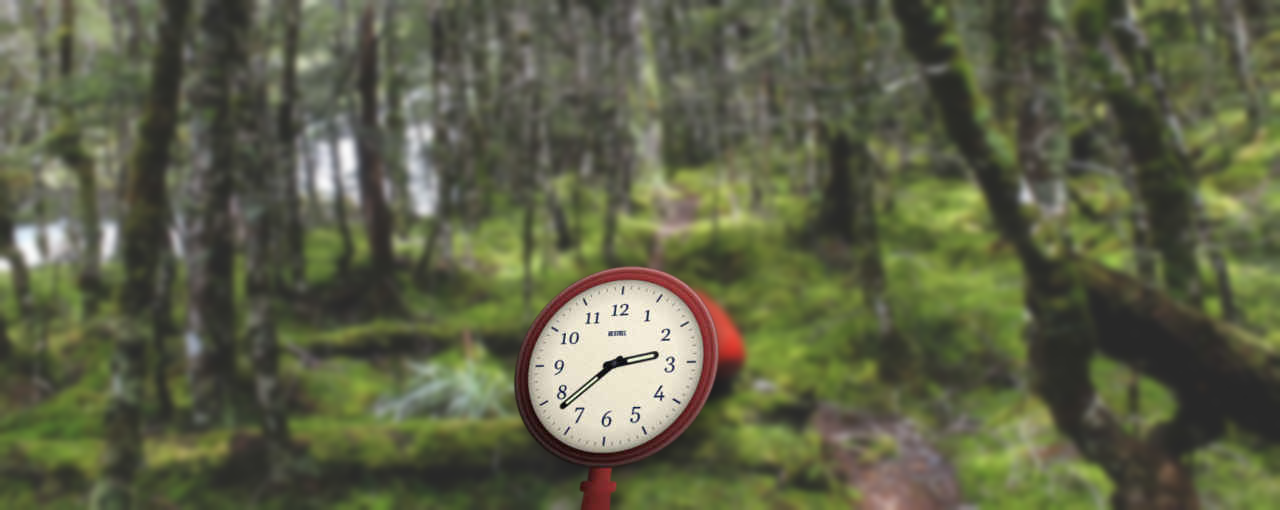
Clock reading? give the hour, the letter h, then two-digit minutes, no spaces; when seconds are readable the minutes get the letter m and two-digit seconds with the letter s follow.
2h38
